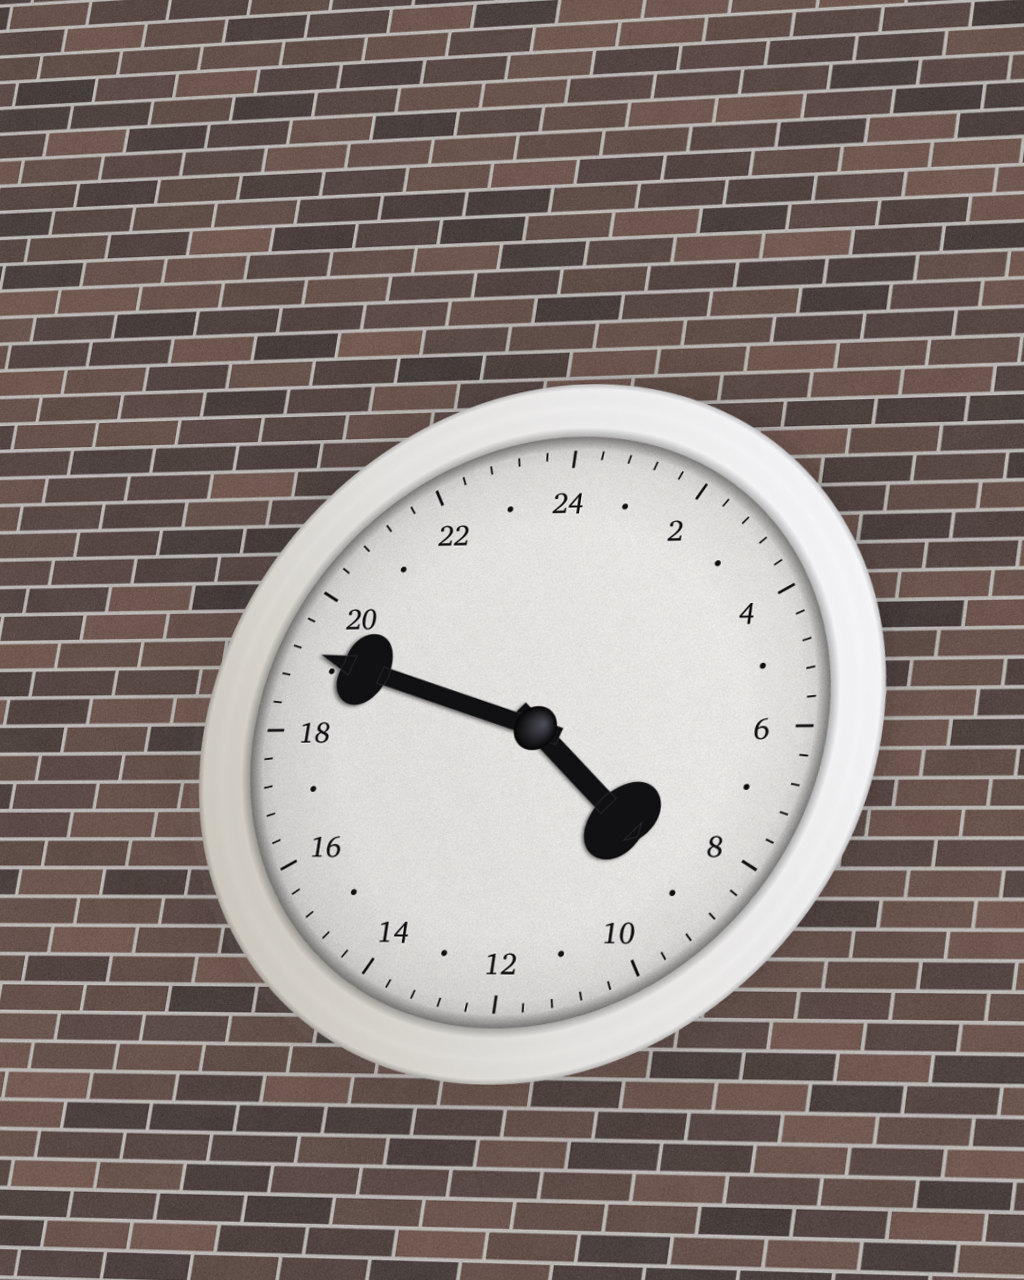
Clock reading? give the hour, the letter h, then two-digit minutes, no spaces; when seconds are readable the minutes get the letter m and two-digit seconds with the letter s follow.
8h48
